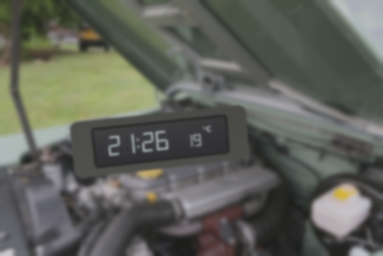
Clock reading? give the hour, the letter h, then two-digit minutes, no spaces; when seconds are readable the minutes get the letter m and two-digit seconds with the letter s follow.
21h26
